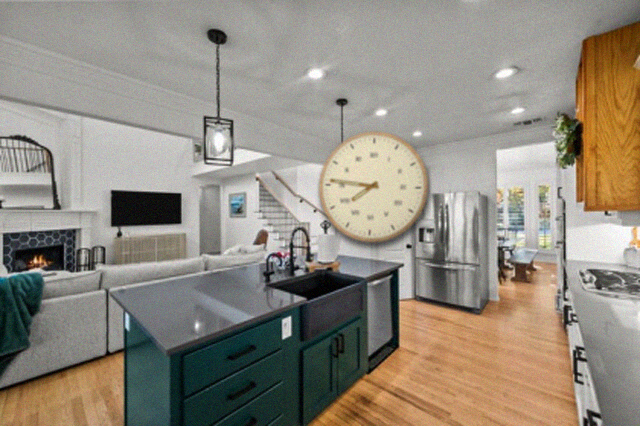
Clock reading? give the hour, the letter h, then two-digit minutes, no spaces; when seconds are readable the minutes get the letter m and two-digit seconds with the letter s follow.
7h46
